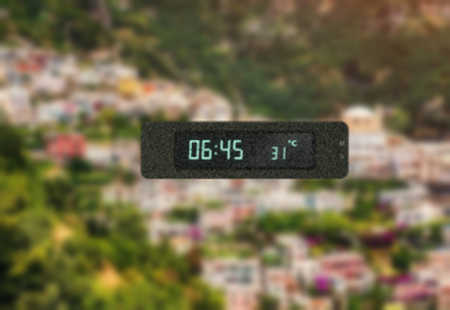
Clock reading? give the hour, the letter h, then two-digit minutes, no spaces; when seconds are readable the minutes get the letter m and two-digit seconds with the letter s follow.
6h45
